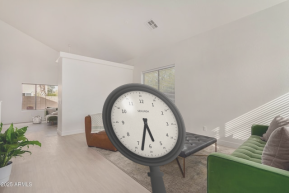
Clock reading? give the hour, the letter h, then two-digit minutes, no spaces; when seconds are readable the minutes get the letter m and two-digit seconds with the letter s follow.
5h33
